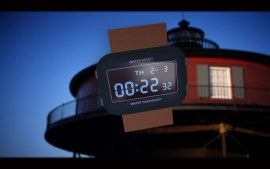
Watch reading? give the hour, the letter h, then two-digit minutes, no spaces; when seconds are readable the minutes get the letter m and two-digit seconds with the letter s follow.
0h22m32s
